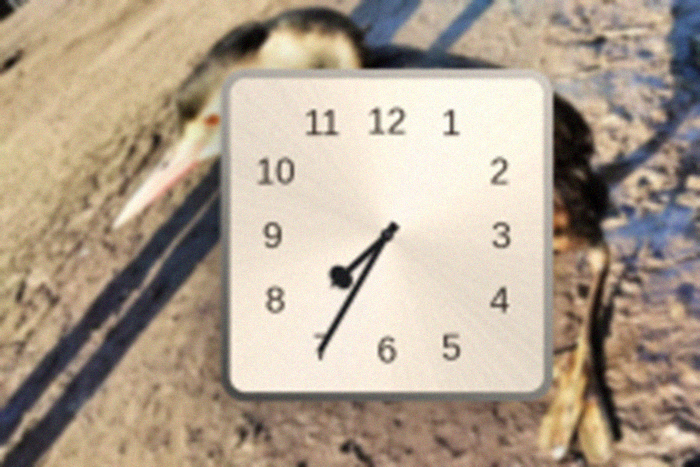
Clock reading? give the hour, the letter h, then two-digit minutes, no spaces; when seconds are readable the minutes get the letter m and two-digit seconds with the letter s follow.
7h35
